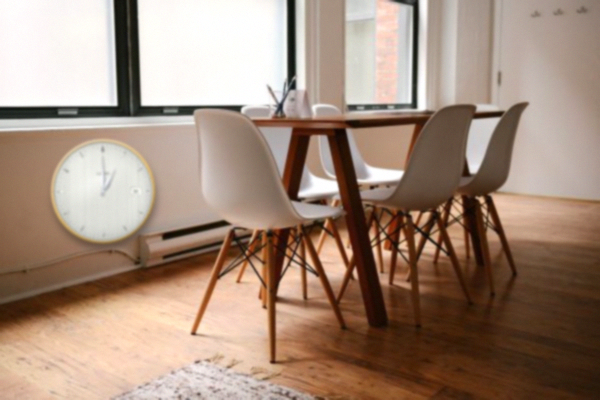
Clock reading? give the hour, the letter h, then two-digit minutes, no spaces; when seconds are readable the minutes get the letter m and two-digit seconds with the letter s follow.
1h00
